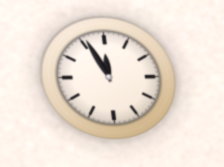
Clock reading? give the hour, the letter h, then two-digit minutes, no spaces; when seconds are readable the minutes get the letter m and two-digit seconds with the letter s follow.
11h56
